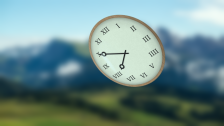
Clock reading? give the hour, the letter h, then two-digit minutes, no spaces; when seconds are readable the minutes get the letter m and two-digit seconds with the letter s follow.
7h50
